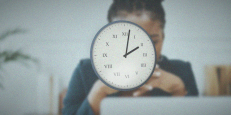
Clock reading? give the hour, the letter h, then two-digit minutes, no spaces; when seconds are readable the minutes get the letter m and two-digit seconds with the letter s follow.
2h02
